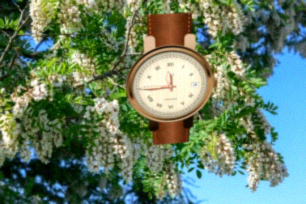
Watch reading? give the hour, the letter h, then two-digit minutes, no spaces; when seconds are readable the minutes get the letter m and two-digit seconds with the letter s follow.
11h45
